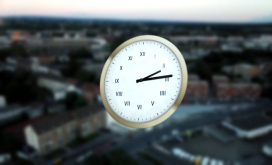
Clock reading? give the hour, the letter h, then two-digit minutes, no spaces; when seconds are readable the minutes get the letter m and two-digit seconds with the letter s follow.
2h14
